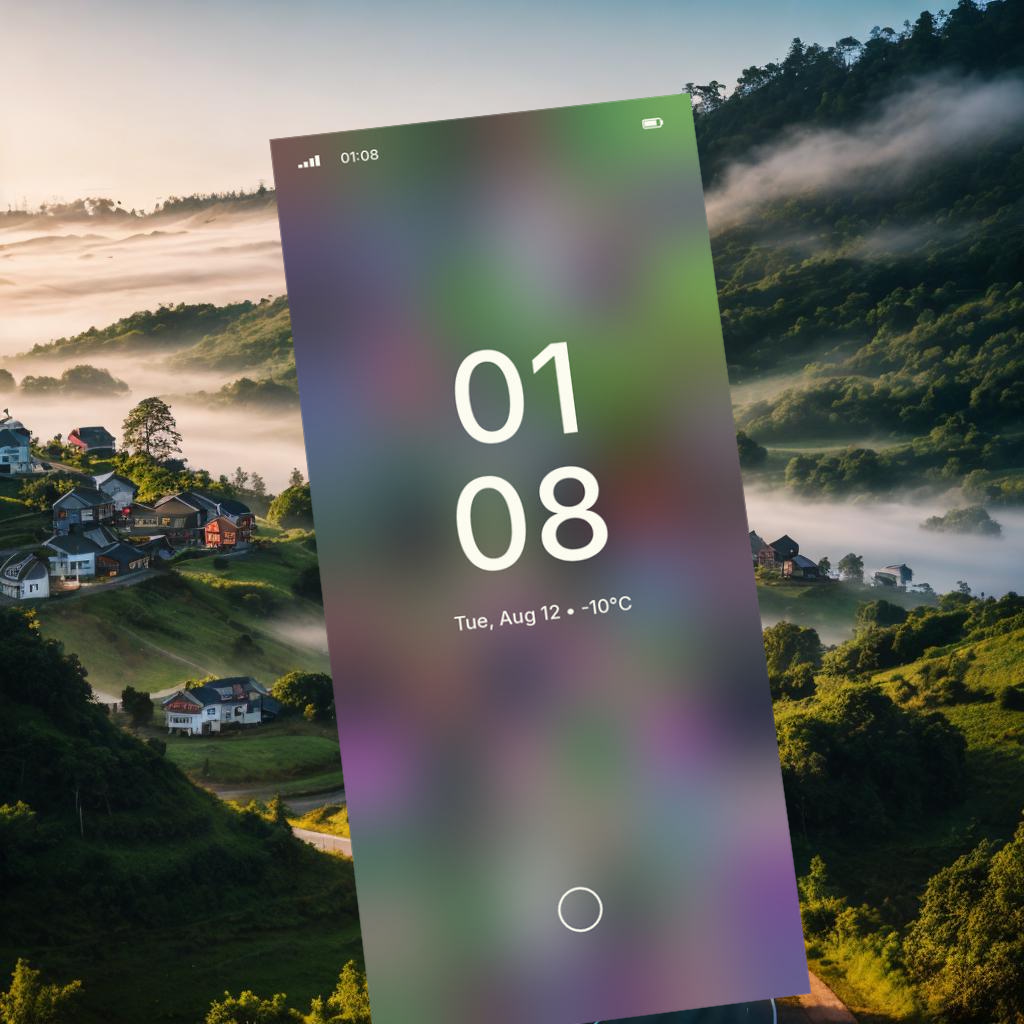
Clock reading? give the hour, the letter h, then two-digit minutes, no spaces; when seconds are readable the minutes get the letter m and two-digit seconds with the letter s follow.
1h08
